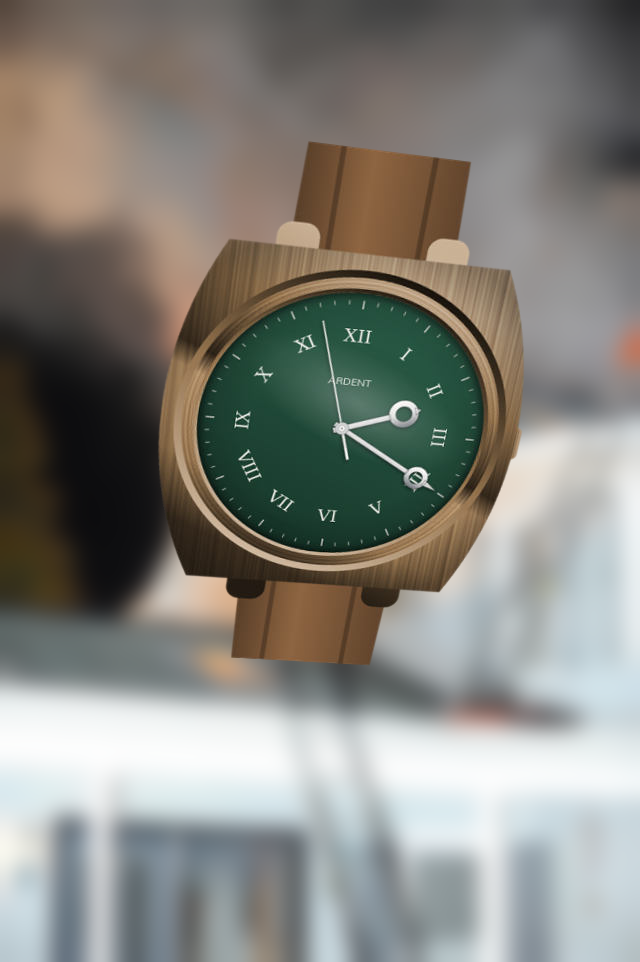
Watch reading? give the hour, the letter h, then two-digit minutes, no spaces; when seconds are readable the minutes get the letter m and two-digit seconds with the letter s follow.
2h19m57s
